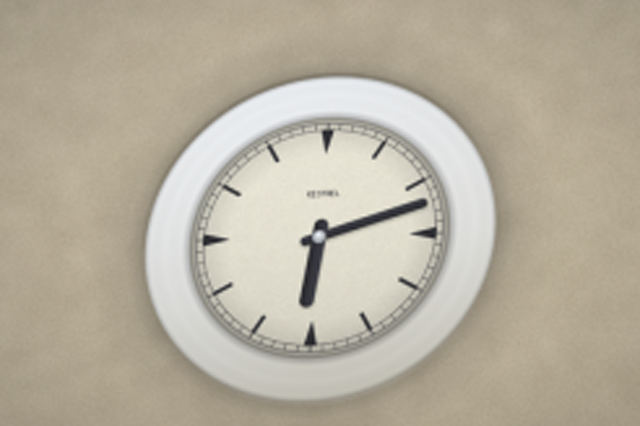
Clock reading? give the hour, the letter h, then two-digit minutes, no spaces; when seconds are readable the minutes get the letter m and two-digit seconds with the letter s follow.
6h12
